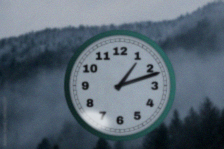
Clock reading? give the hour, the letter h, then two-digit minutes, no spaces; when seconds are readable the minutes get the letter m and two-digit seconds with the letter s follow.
1h12
